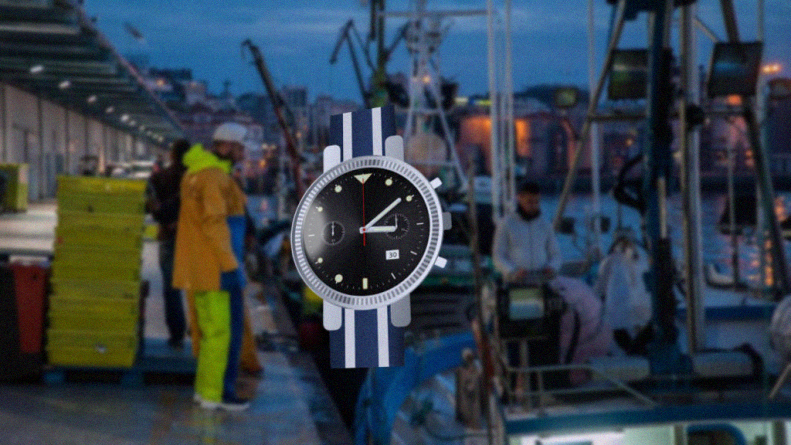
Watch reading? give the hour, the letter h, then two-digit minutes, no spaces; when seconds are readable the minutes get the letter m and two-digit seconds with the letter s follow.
3h09
